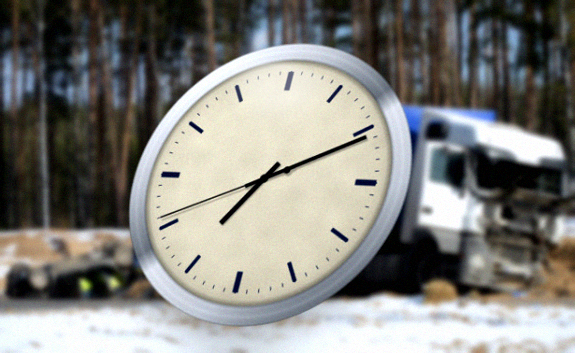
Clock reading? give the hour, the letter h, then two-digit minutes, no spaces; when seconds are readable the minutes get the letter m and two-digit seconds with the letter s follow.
7h10m41s
